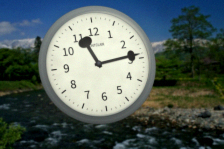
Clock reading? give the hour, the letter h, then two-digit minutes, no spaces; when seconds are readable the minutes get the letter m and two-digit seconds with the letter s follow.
11h14
